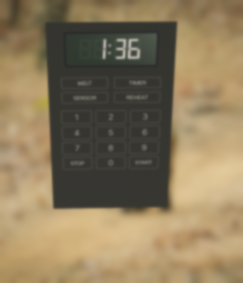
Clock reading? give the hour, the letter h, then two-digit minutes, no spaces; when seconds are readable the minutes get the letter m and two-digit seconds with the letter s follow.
1h36
